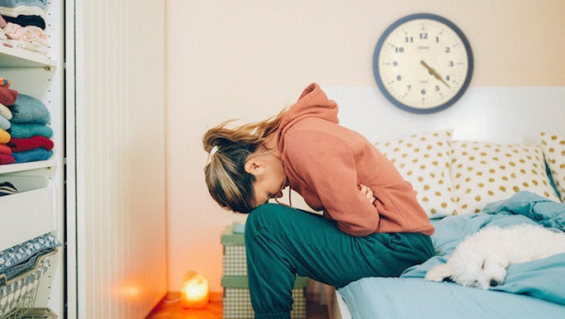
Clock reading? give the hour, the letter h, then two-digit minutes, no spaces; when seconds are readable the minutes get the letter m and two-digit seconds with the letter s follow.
4h22
